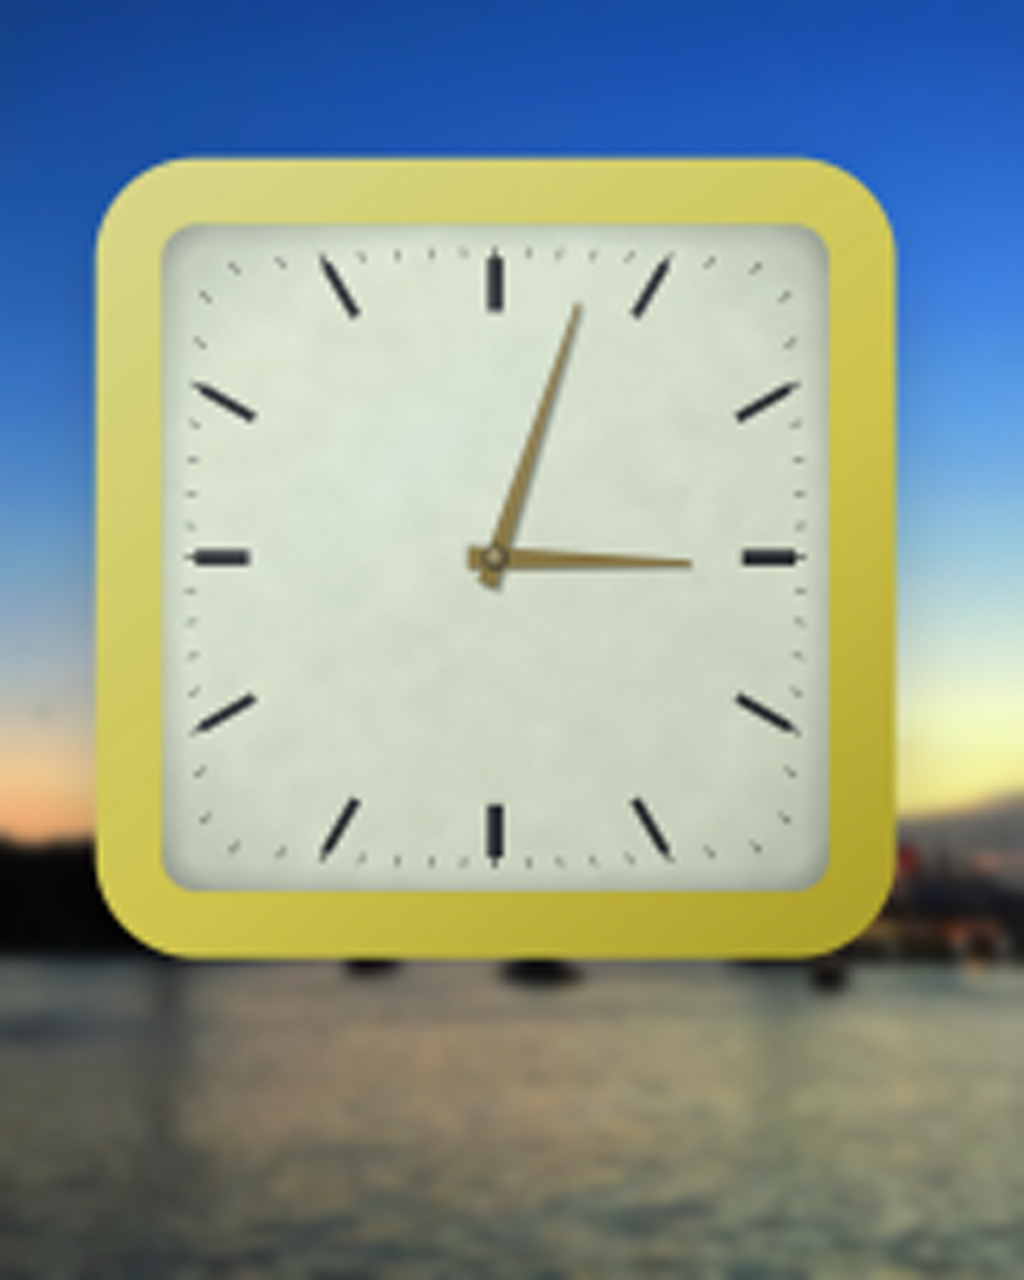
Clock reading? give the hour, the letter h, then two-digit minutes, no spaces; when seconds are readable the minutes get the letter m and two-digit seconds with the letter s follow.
3h03
